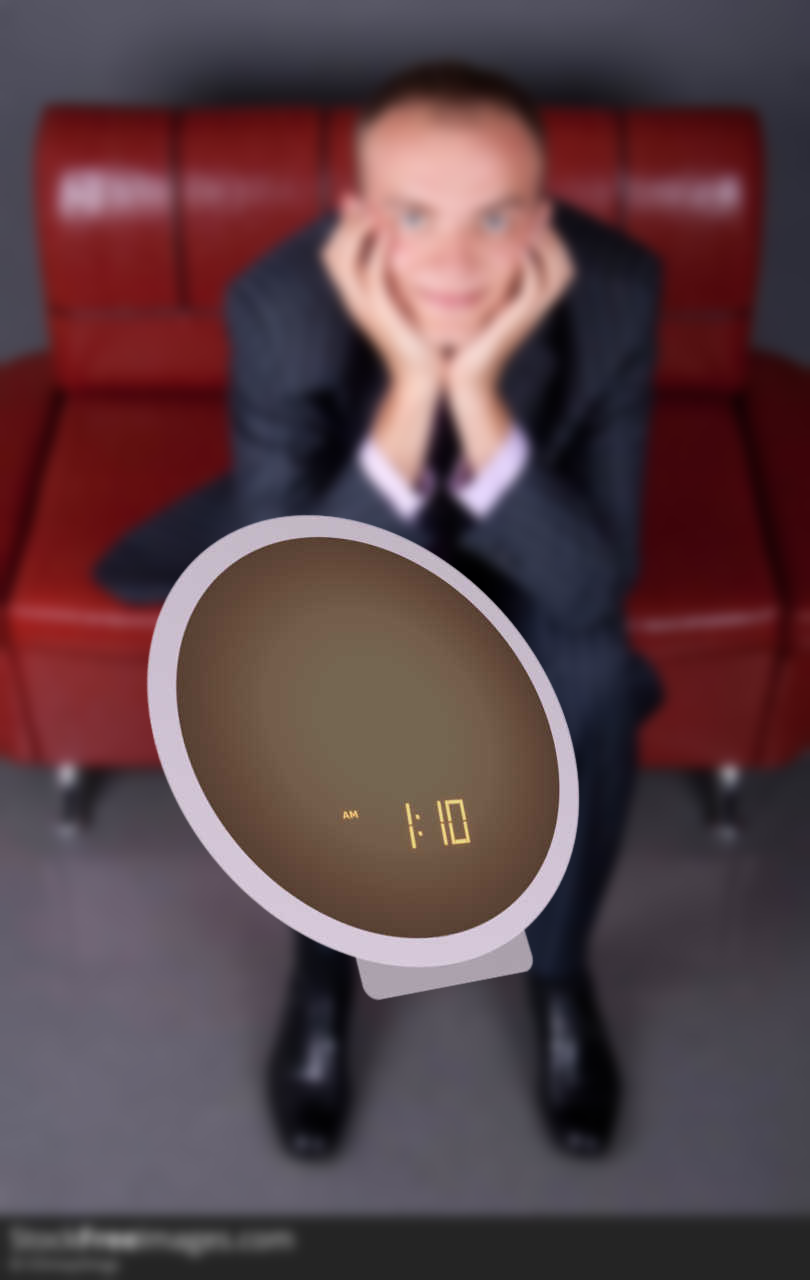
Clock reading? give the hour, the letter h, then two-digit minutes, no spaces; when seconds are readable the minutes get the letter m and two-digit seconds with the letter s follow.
1h10
